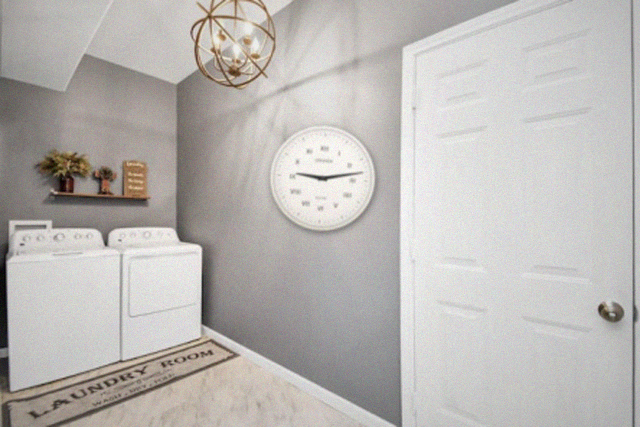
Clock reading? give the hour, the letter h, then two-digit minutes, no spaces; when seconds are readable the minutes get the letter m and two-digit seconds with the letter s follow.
9h13
